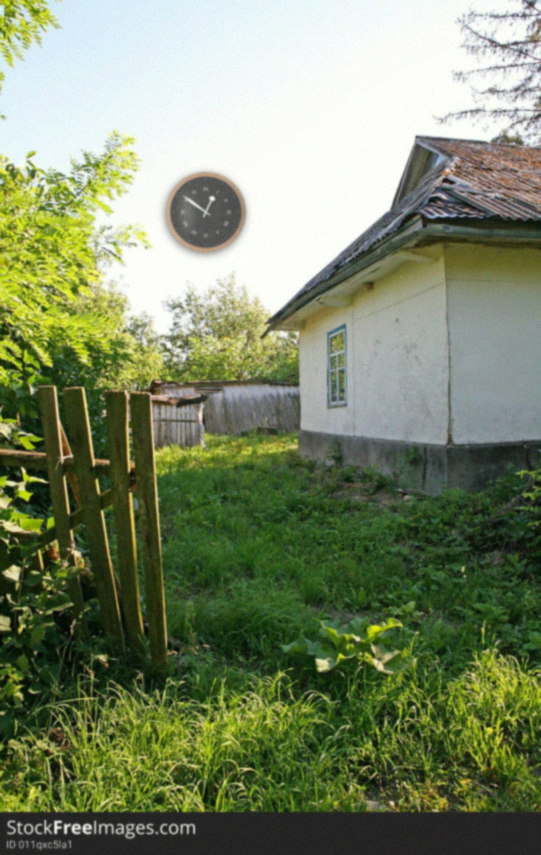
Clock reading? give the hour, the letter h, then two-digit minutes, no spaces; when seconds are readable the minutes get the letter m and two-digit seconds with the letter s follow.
12h51
